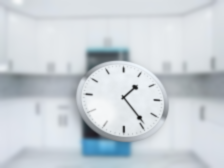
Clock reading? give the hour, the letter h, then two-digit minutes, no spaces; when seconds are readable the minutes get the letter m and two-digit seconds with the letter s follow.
1h24
